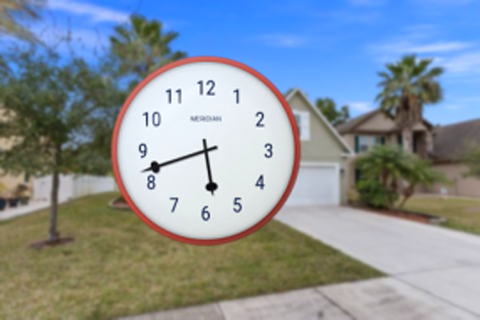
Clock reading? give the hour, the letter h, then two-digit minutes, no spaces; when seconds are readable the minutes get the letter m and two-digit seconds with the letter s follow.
5h42
